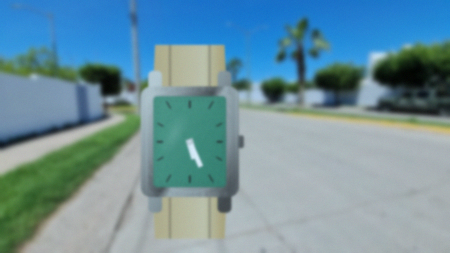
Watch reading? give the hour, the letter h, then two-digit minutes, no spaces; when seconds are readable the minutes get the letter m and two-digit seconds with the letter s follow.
5h26
